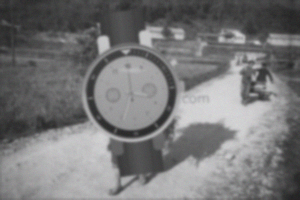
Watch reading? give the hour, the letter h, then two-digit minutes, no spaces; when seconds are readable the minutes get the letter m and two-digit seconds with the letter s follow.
3h34
